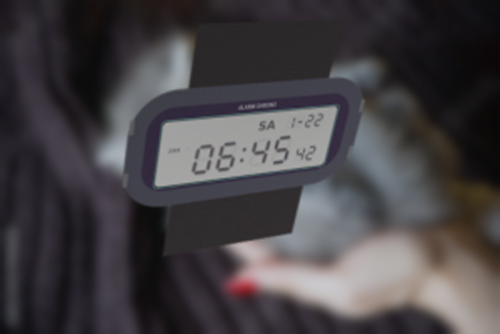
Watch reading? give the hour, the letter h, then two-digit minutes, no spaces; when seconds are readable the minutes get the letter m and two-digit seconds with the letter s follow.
6h45m42s
